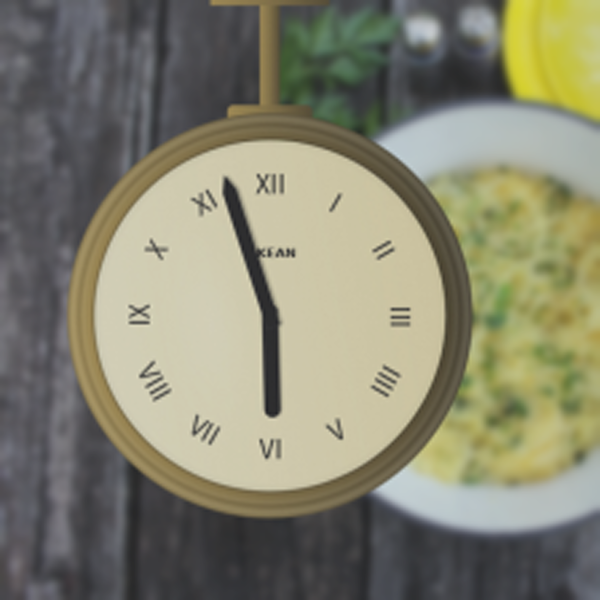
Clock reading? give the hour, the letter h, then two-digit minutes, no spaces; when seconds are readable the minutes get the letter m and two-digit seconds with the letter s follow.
5h57
